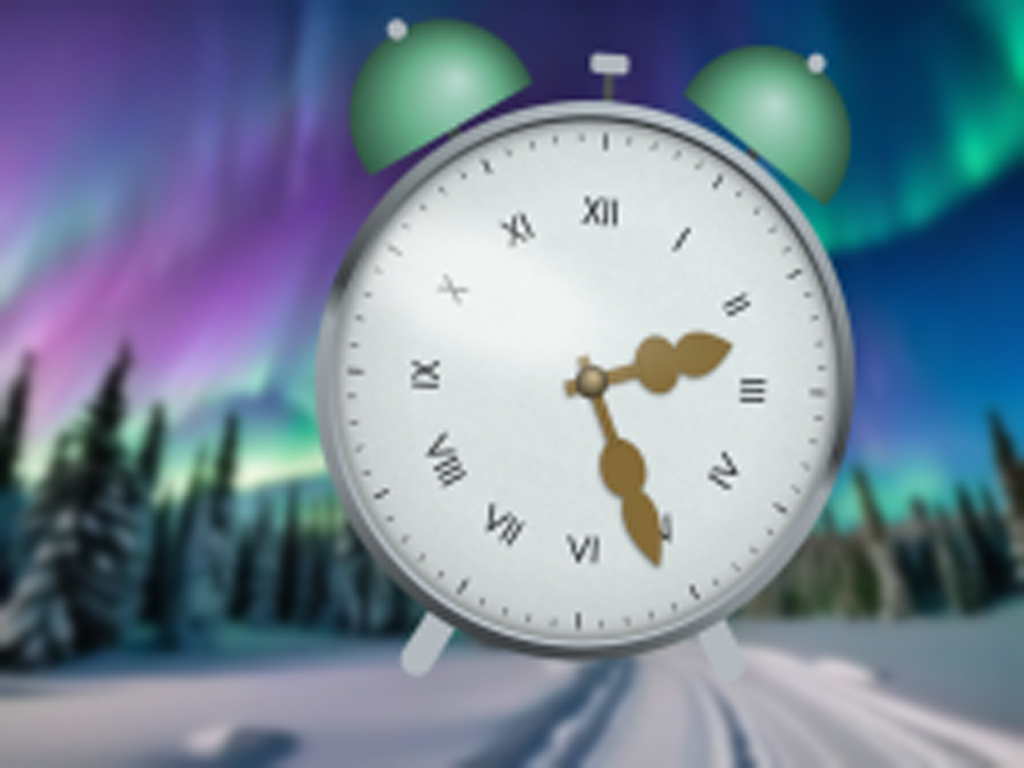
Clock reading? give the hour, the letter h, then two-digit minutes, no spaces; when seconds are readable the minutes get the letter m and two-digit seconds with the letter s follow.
2h26
